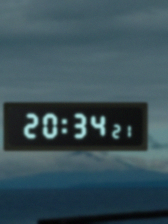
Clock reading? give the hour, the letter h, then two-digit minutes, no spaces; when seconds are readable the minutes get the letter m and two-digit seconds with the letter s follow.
20h34m21s
